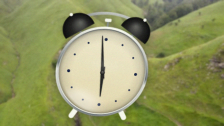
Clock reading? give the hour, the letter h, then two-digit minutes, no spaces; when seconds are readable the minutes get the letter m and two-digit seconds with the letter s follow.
5h59
